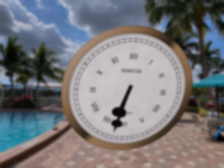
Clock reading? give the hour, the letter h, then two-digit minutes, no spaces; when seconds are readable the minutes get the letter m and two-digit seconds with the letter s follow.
6h32
